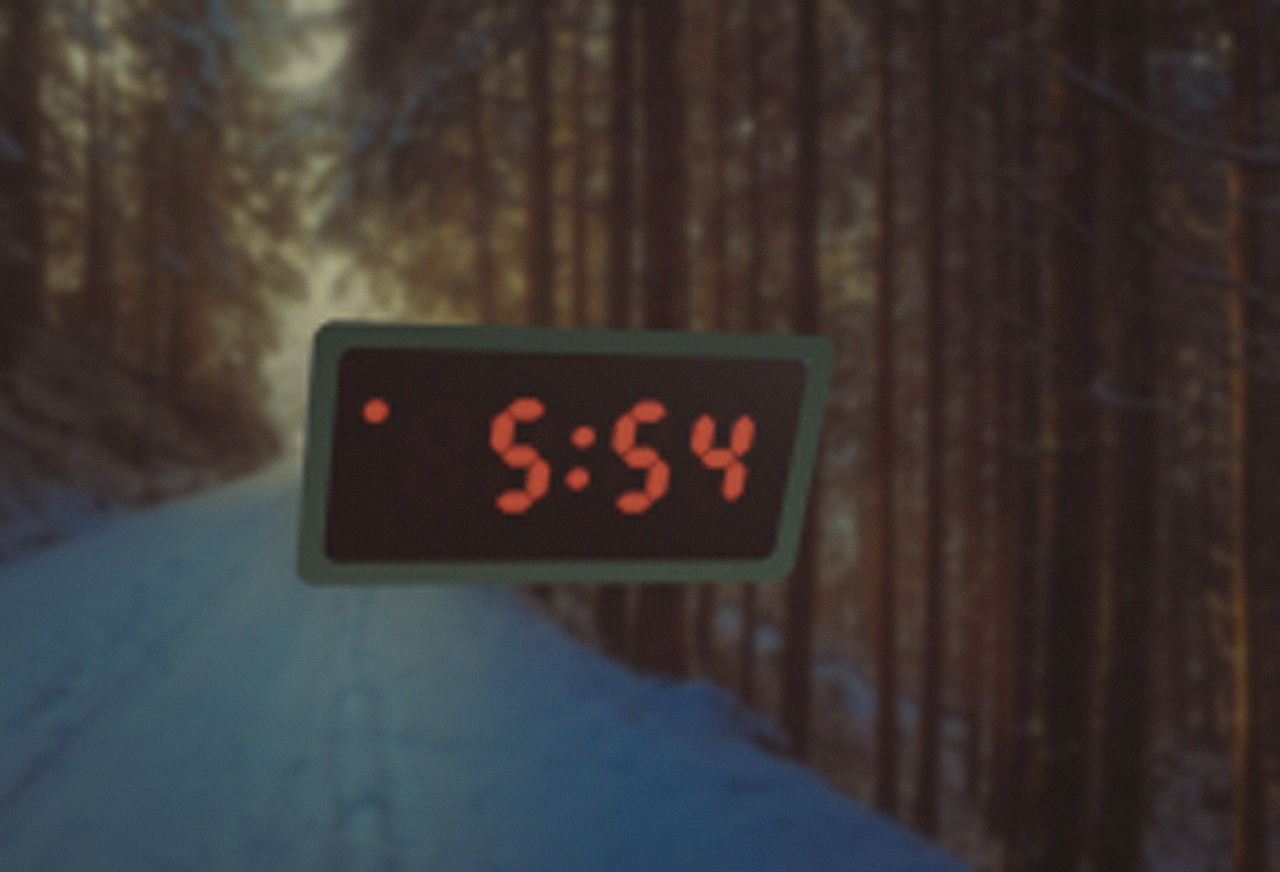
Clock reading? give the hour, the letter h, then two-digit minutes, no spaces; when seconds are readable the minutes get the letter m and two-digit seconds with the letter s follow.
5h54
